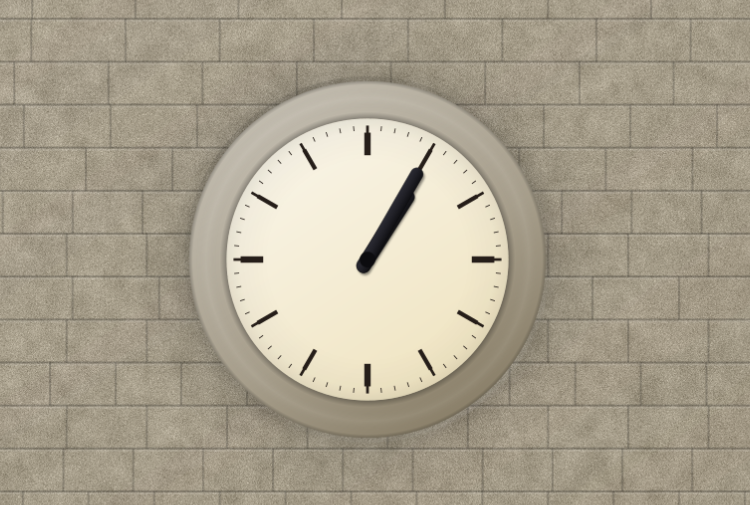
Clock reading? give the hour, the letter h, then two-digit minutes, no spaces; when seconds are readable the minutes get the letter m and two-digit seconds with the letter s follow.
1h05
